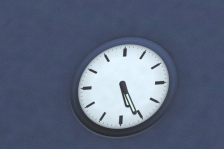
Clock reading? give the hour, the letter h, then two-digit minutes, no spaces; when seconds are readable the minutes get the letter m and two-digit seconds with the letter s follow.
5h26
